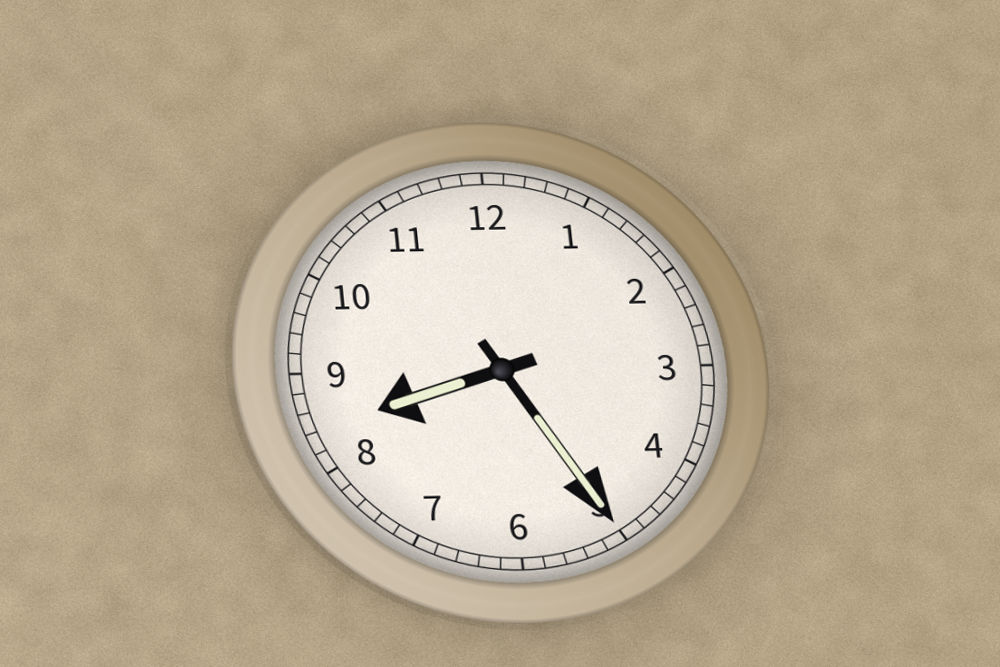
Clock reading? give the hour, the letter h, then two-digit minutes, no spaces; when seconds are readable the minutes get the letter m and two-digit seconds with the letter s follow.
8h25
